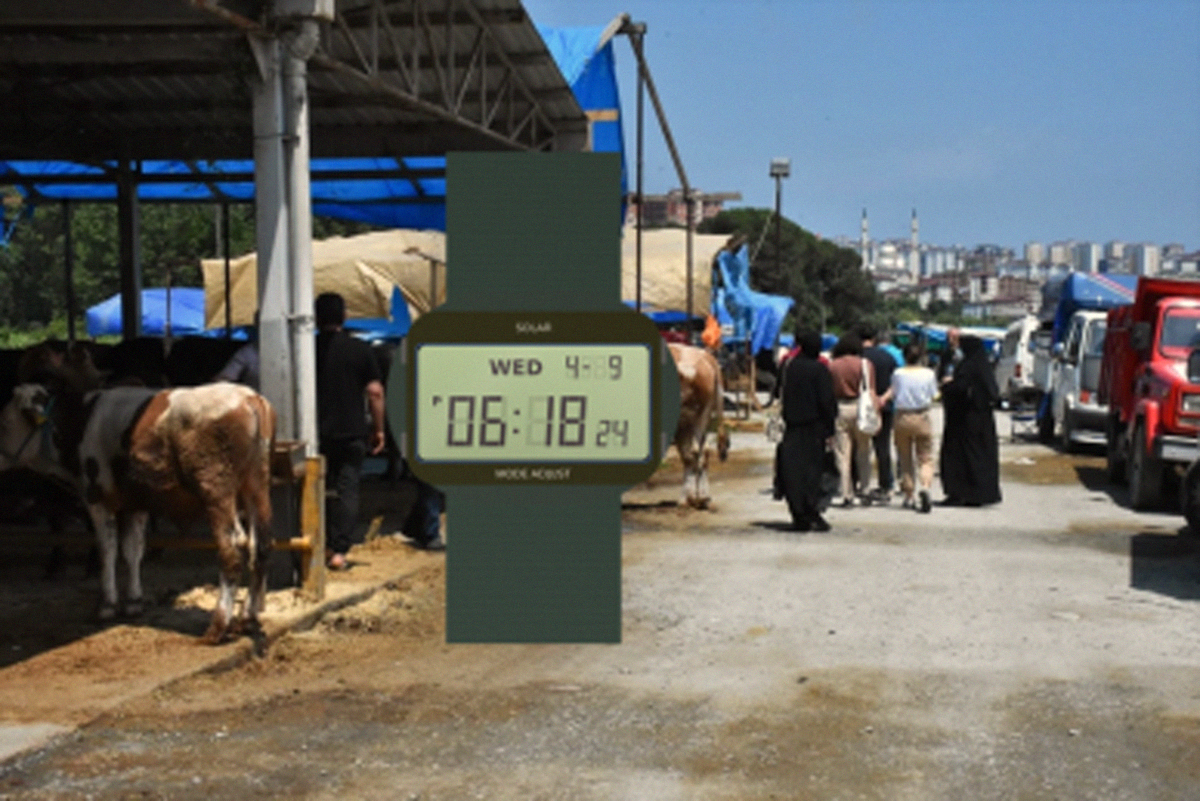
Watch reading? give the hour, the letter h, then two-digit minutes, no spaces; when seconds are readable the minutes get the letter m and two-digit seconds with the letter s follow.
6h18m24s
